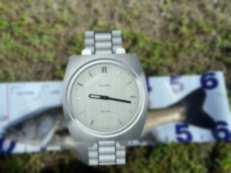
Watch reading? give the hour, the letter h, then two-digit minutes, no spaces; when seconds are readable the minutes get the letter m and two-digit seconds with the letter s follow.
9h17
